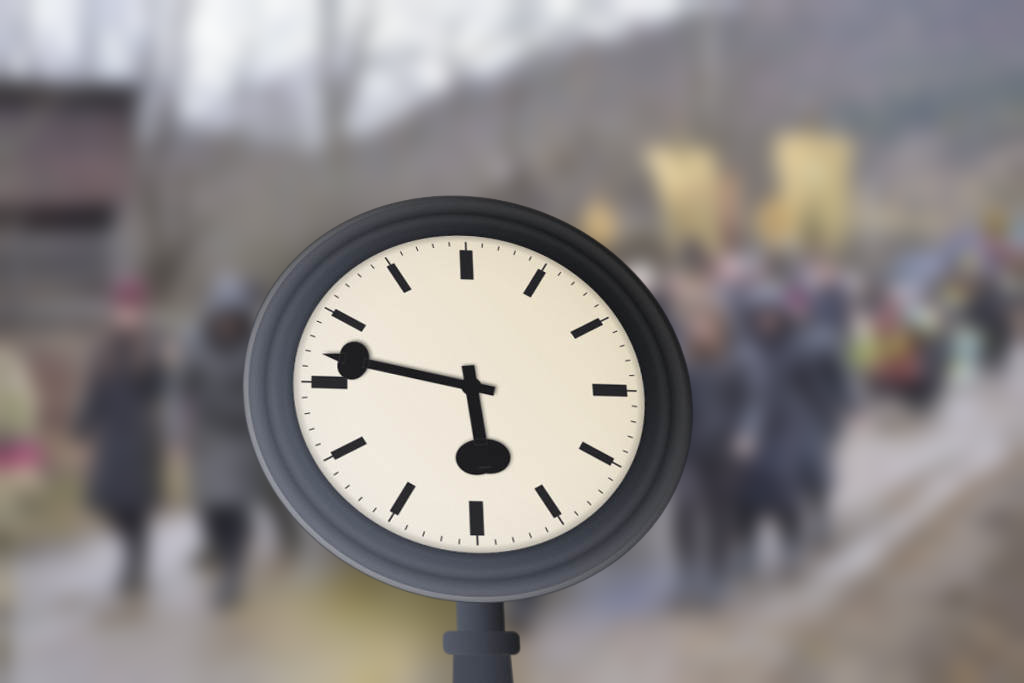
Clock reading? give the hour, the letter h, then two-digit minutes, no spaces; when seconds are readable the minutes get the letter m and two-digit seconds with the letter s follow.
5h47
